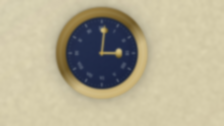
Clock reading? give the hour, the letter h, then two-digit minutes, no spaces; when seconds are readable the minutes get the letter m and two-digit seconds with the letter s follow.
3h01
